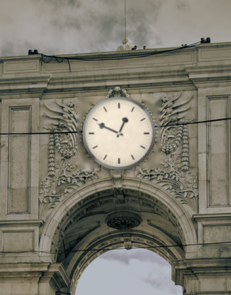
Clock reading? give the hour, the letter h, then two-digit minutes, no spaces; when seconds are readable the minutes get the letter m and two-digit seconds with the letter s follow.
12h49
